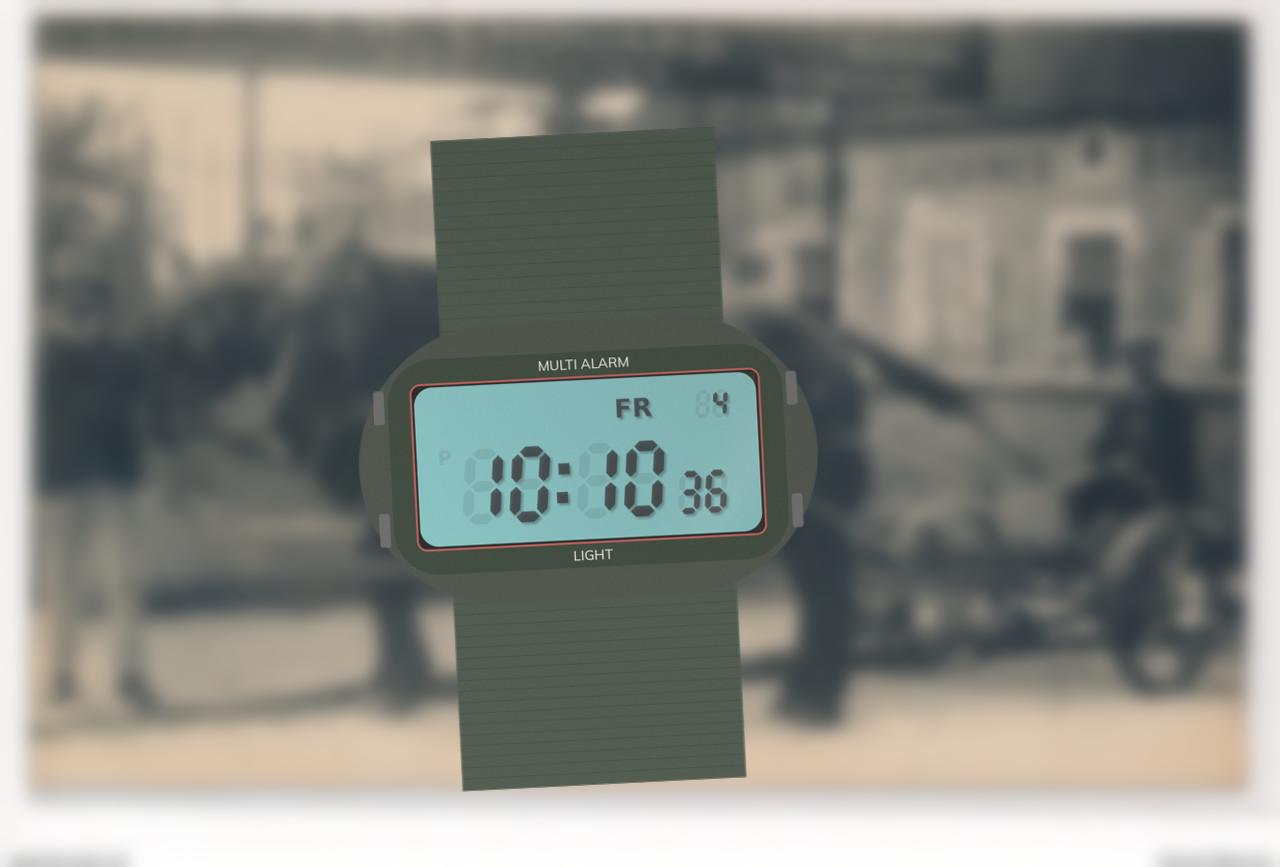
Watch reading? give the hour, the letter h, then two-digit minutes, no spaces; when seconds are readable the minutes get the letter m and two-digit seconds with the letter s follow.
10h10m36s
